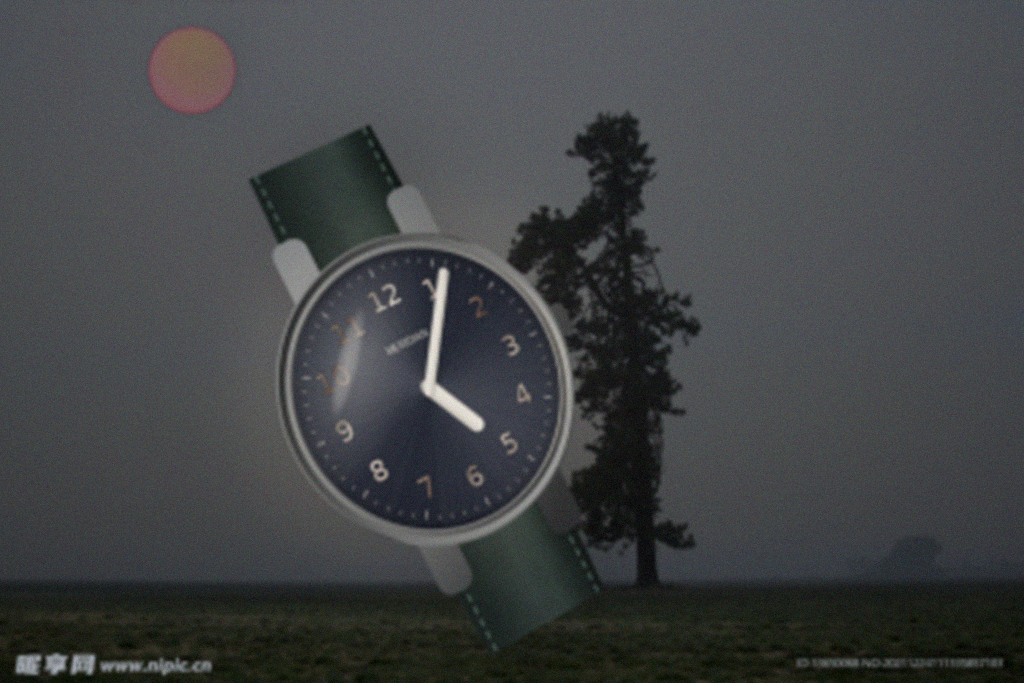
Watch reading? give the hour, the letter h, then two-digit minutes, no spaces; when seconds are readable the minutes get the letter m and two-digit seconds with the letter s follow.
5h06
